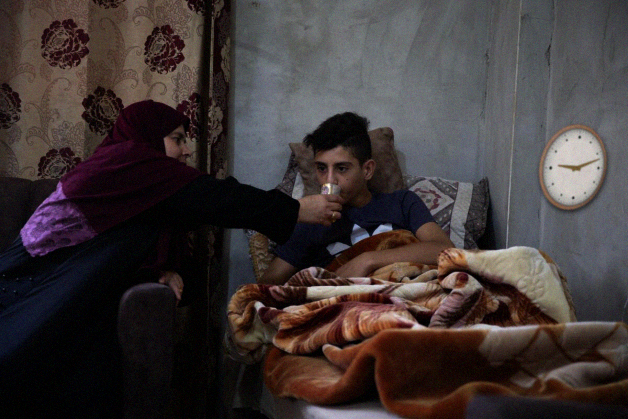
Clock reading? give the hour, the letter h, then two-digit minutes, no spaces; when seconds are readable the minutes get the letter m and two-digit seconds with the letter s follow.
9h12
